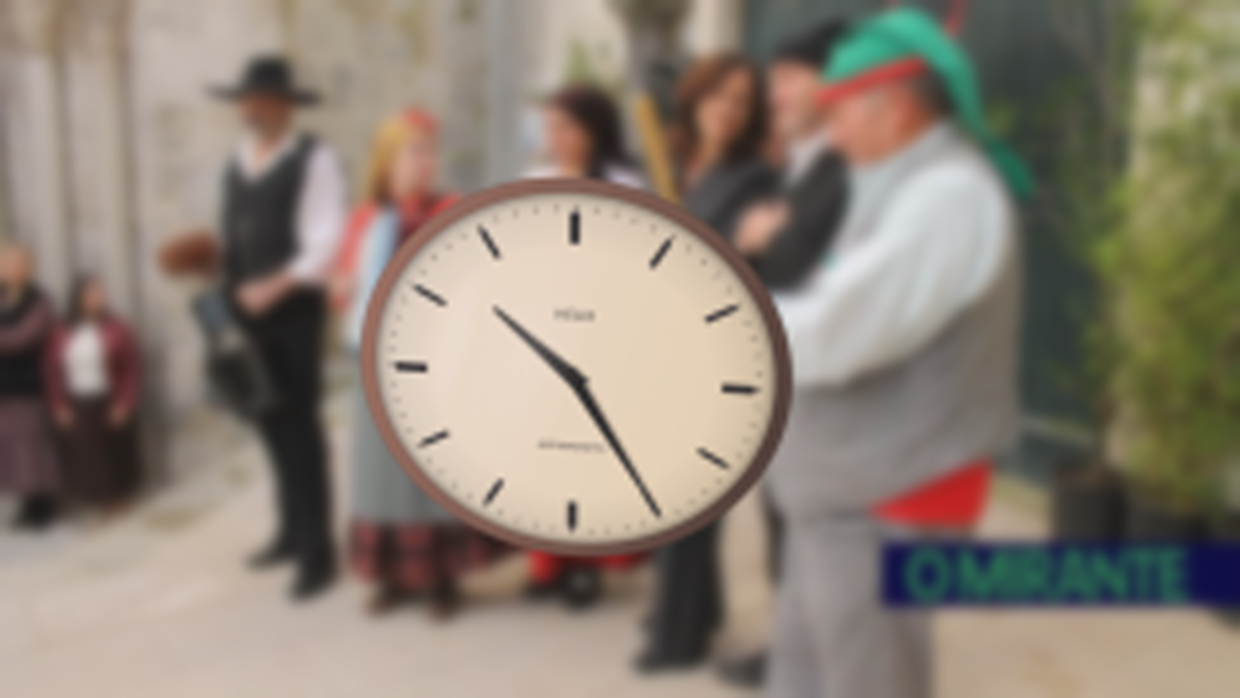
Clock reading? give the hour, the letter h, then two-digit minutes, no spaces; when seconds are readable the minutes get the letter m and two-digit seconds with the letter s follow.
10h25
